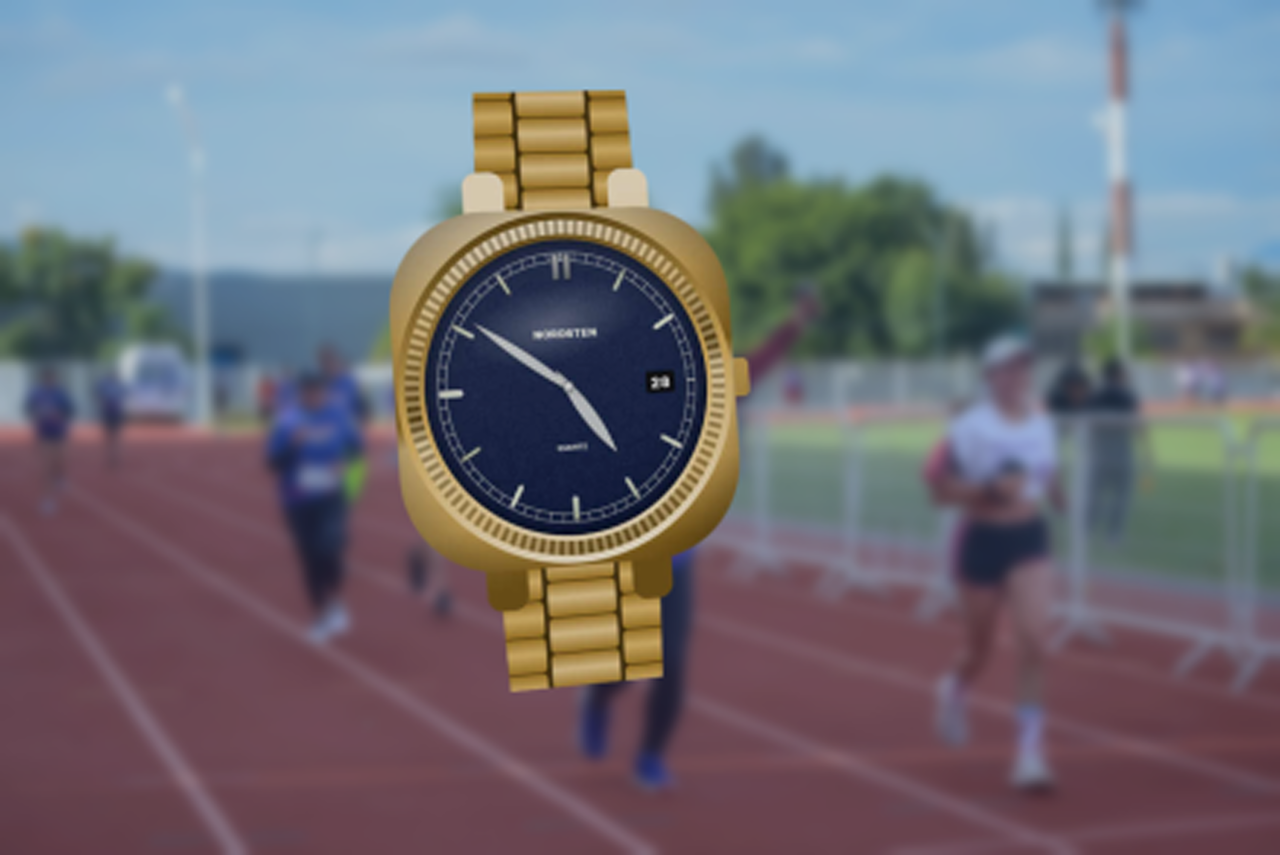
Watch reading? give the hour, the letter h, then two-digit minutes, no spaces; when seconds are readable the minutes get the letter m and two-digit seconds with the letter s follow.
4h51
